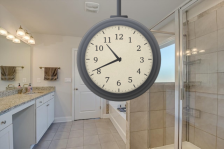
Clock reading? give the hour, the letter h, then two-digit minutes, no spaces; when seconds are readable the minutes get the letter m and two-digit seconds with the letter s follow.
10h41
